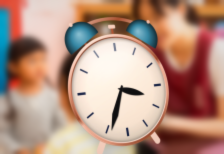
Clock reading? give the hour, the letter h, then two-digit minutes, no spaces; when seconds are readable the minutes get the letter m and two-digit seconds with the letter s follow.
3h34
